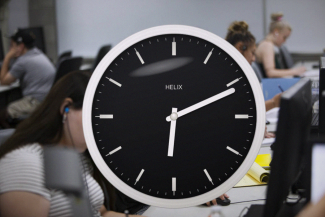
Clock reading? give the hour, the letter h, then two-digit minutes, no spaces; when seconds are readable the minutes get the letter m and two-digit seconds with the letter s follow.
6h11
